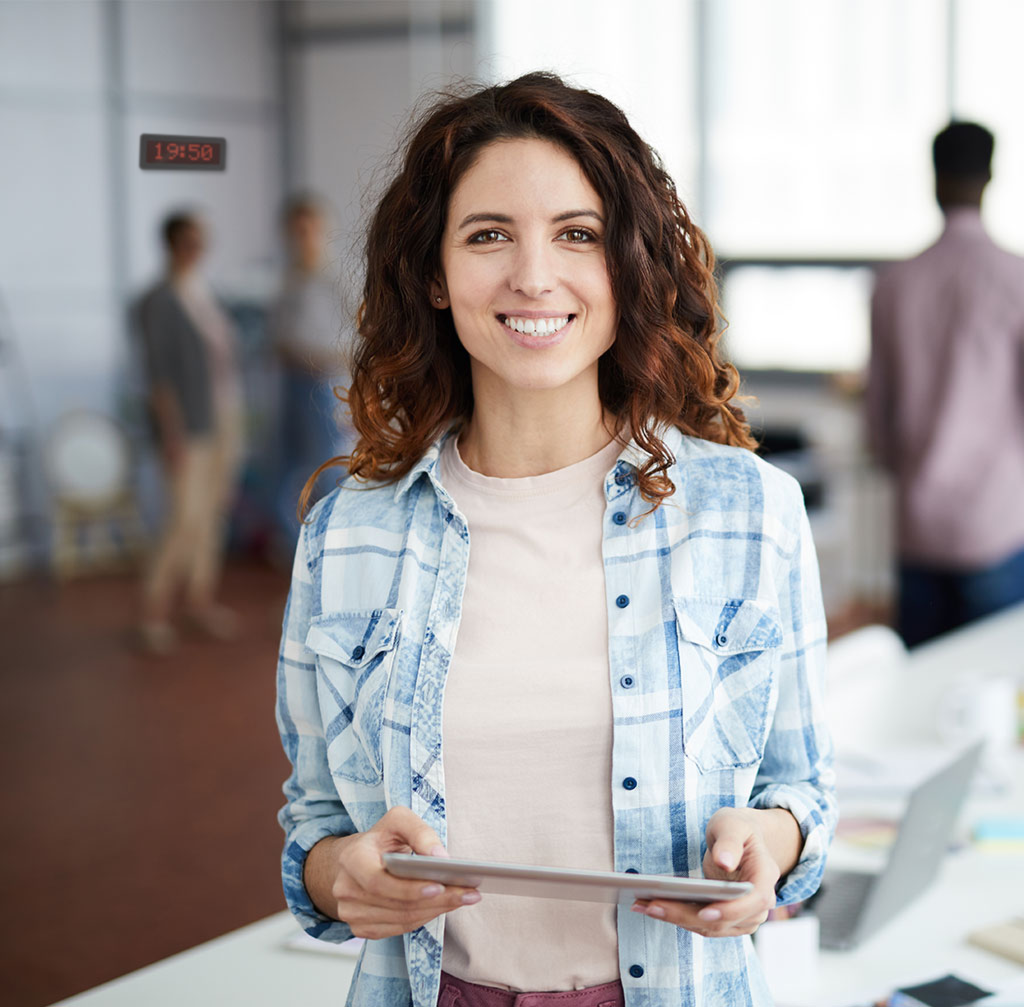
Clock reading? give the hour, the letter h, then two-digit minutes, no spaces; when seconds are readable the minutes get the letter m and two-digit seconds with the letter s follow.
19h50
